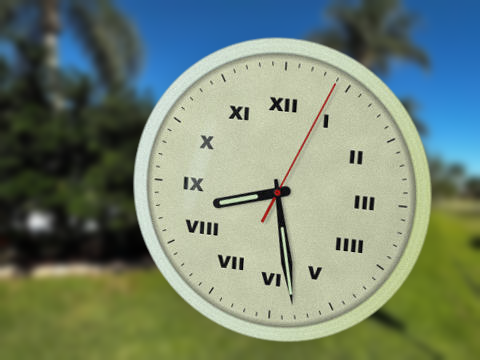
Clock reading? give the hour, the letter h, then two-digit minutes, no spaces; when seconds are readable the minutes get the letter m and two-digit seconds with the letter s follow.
8h28m04s
